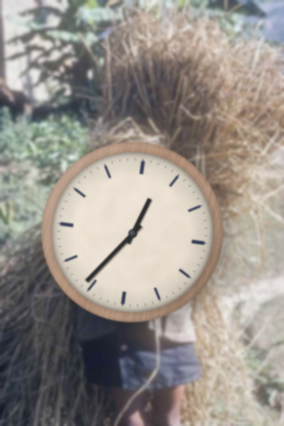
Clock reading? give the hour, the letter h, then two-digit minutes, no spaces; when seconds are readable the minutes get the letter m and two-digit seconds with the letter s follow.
12h36
